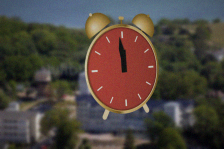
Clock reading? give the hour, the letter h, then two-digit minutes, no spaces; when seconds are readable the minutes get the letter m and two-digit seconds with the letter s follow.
11h59
